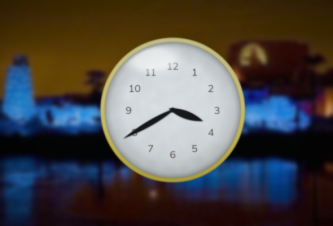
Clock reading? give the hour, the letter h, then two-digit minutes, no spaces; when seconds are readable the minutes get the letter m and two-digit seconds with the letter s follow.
3h40
